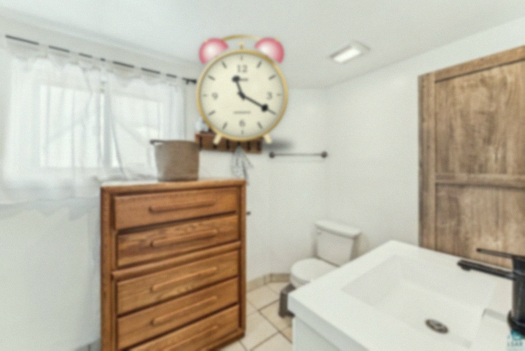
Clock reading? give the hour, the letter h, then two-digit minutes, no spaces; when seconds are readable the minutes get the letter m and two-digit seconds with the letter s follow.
11h20
